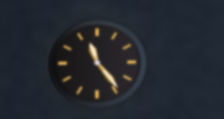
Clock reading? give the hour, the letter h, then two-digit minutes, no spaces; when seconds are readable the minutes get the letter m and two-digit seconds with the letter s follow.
11h24
